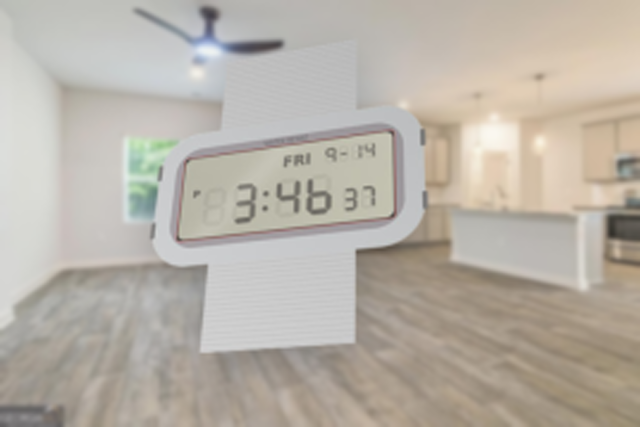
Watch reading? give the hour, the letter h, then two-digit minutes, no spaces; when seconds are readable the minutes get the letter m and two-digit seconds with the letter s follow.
3h46m37s
